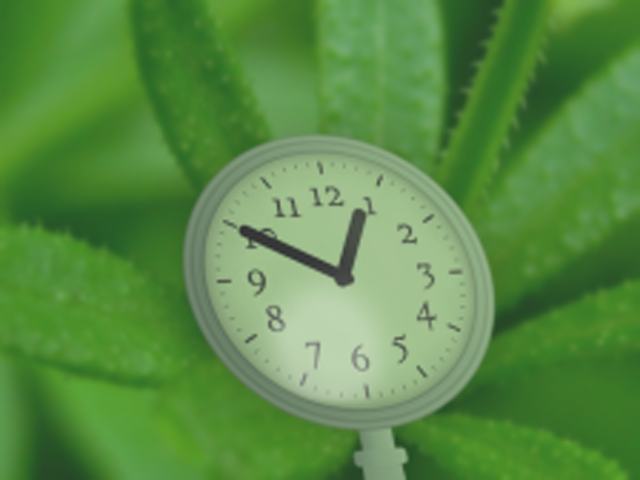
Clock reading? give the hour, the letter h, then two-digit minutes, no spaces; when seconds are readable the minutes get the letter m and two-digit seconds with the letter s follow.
12h50
